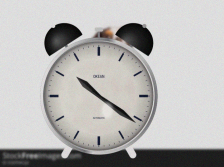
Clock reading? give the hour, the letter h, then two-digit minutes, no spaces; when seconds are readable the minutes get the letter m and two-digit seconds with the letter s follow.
10h21
